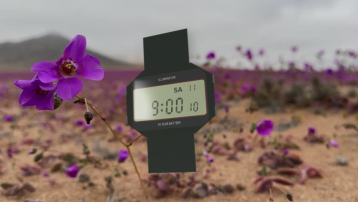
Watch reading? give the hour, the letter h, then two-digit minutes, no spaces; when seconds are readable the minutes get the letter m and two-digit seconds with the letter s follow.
9h00m10s
